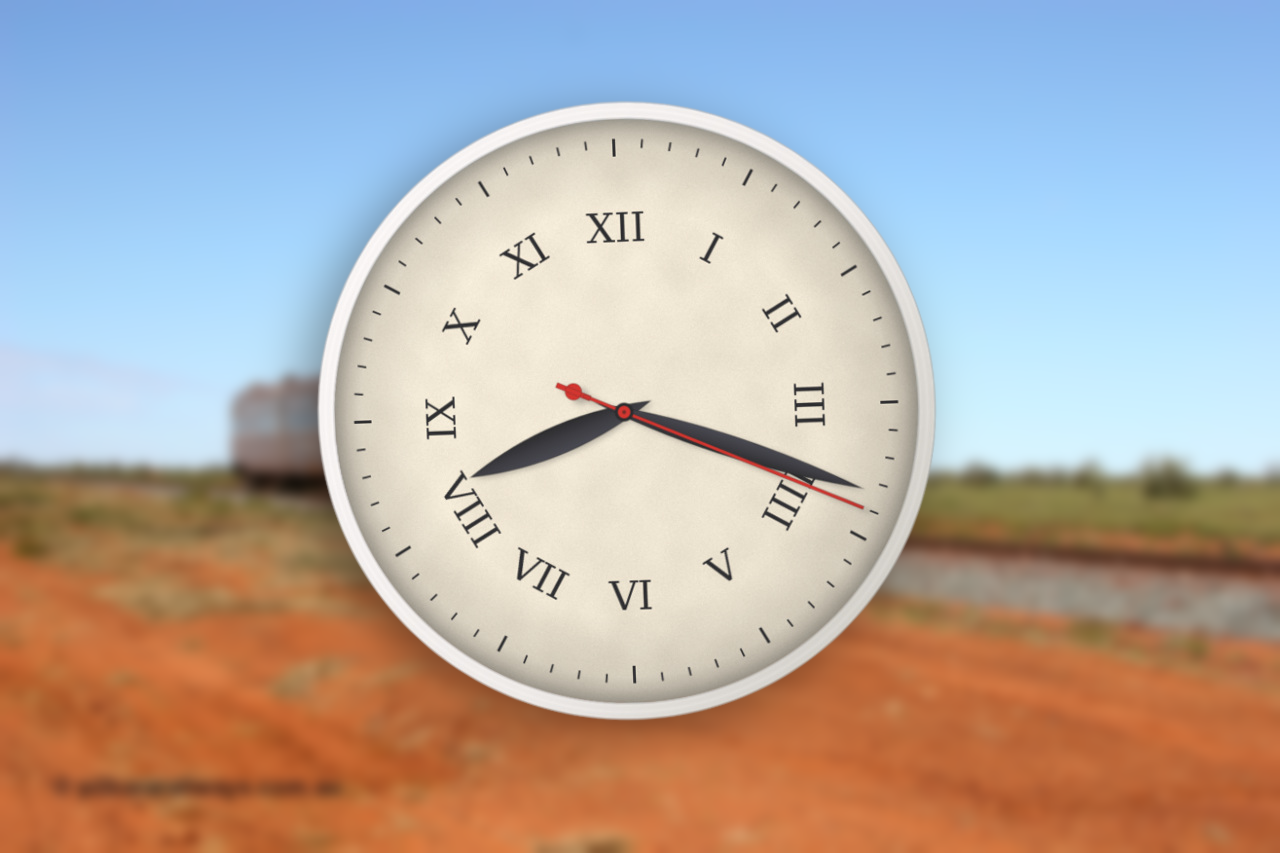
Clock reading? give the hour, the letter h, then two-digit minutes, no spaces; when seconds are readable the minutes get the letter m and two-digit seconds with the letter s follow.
8h18m19s
